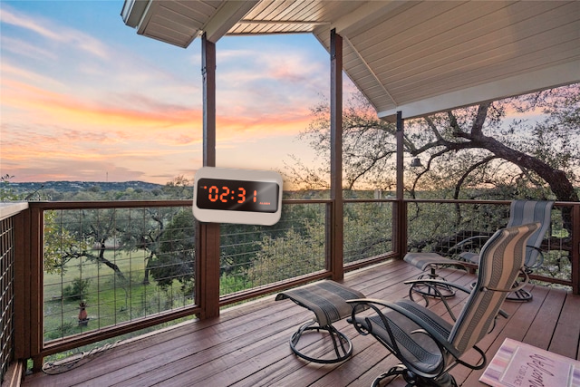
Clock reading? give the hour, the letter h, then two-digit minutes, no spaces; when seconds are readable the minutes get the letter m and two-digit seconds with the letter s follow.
2h31
